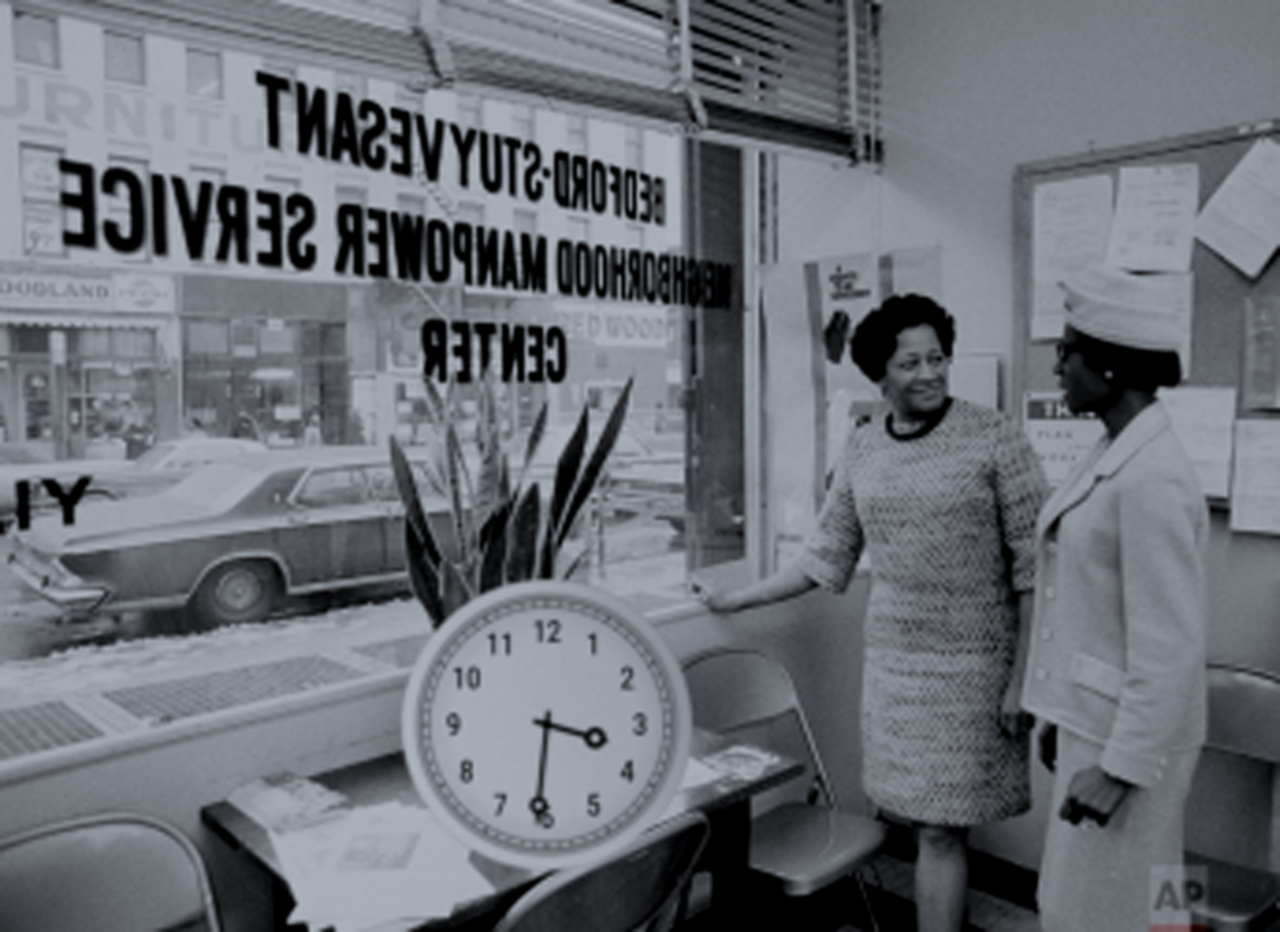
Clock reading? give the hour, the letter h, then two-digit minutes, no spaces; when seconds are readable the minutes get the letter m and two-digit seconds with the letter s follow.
3h31
